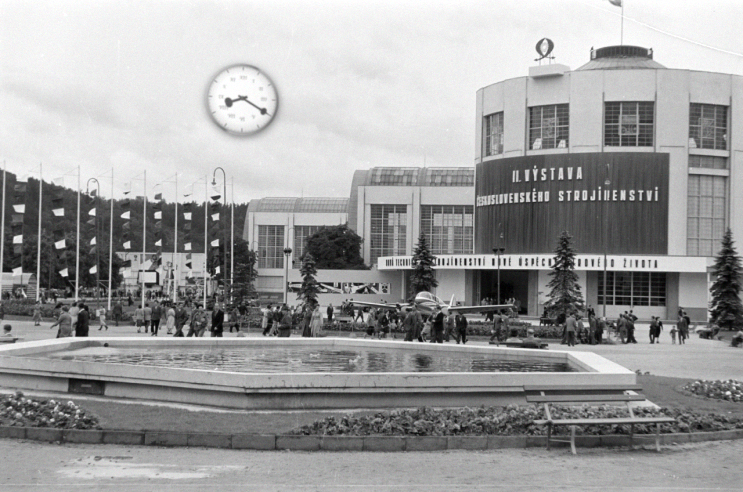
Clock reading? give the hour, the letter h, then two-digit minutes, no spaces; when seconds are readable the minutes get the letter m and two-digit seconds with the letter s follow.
8h20
